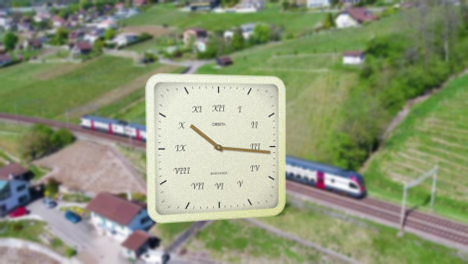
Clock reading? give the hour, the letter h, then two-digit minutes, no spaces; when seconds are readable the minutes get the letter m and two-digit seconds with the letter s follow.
10h16
